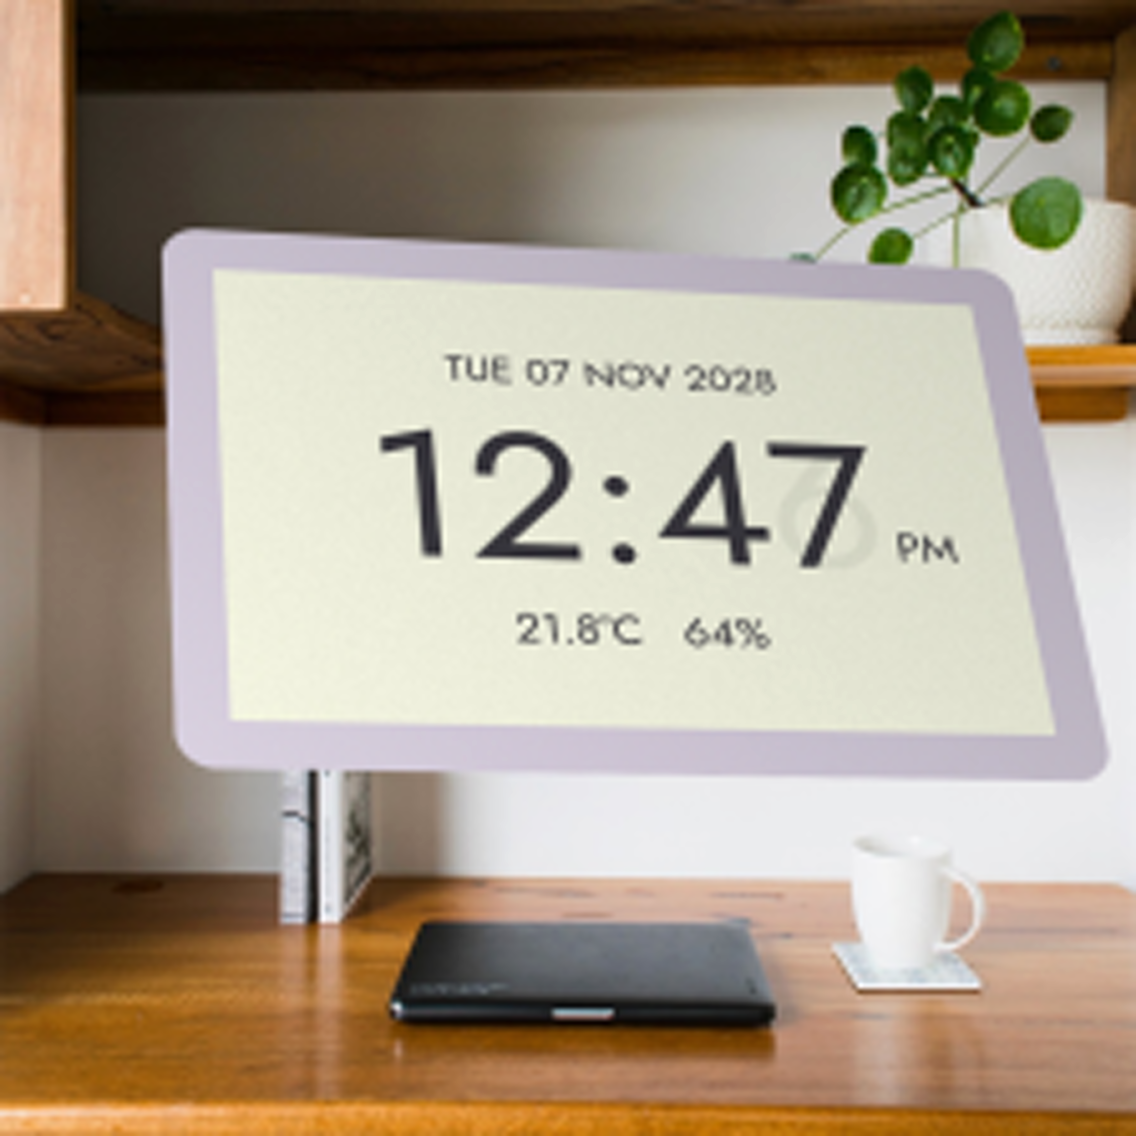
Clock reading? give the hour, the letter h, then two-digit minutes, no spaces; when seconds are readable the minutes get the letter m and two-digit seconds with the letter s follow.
12h47
